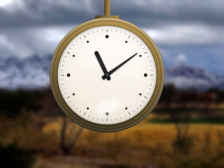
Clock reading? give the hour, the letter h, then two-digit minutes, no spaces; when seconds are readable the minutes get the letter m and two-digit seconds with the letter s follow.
11h09
